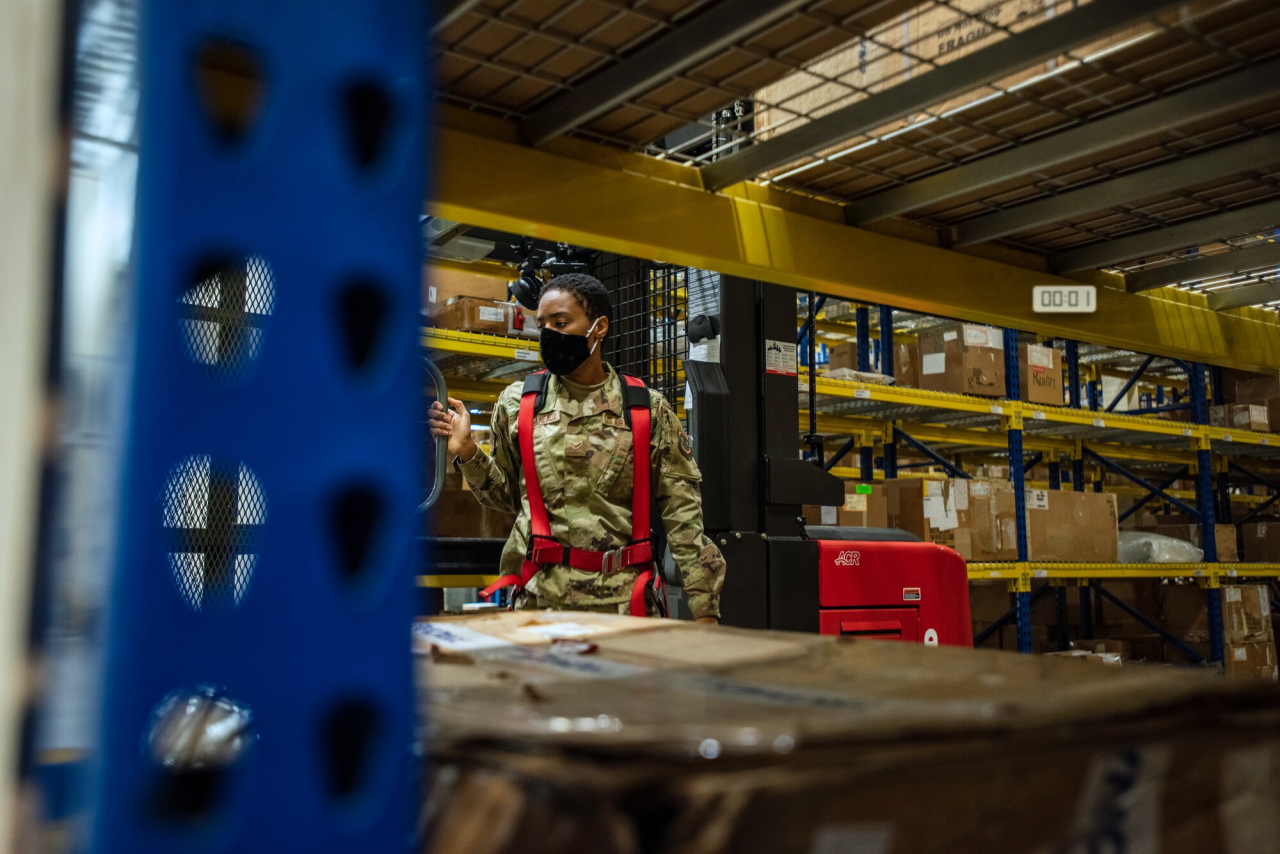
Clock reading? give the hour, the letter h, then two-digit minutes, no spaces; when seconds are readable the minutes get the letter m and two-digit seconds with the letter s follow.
0h01
